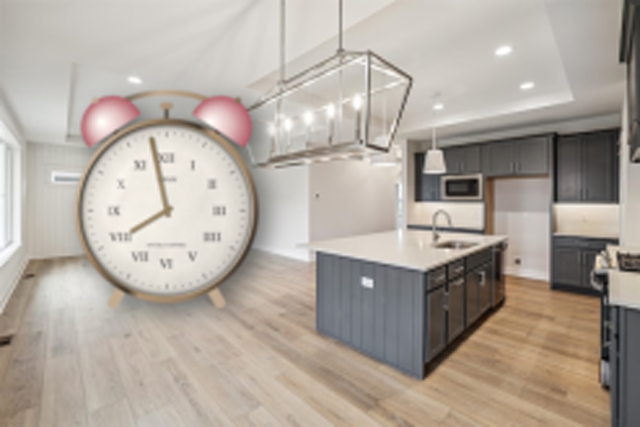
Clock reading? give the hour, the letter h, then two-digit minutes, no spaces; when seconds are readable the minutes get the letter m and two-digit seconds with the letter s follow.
7h58
